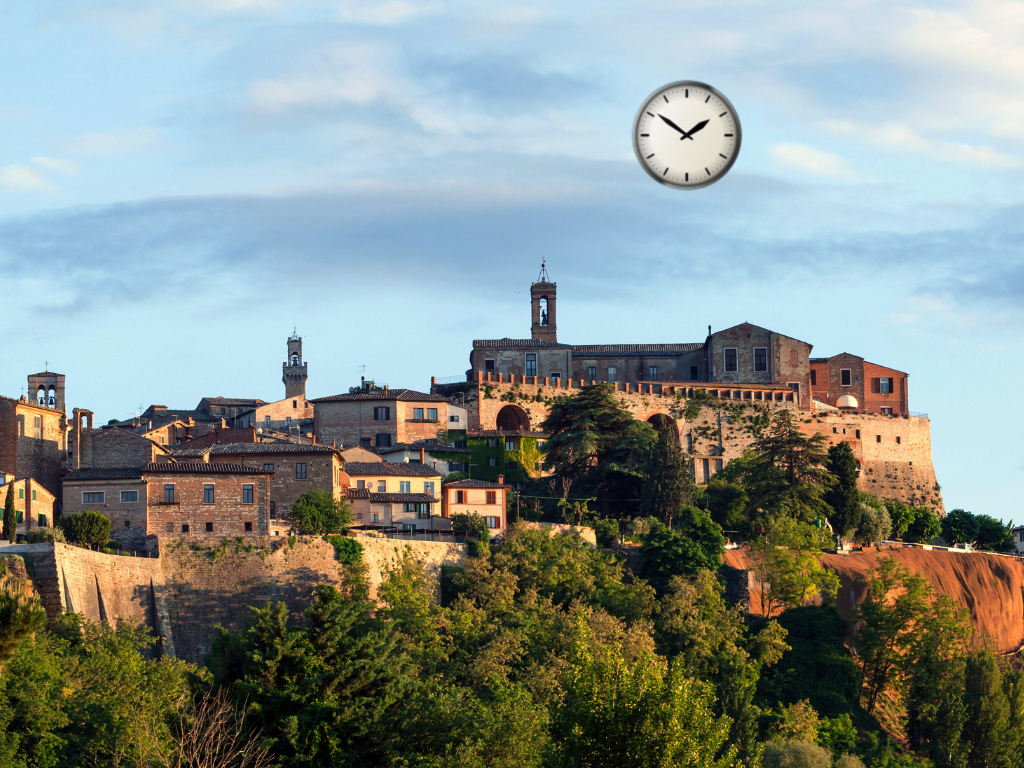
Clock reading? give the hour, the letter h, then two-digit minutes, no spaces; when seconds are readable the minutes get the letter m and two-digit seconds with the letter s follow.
1h51
